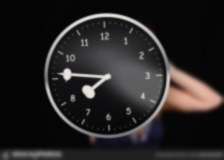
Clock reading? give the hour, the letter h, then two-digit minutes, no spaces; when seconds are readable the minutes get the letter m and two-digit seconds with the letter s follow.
7h46
